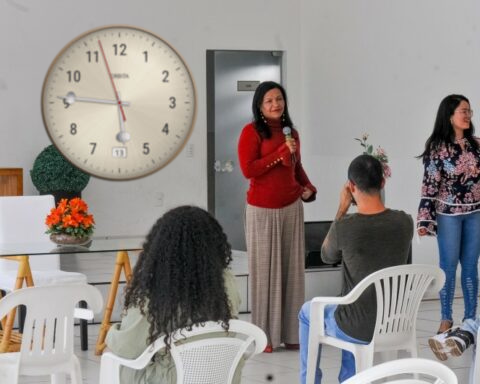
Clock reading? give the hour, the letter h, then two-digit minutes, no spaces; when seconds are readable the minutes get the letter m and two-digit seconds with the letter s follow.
5h45m57s
